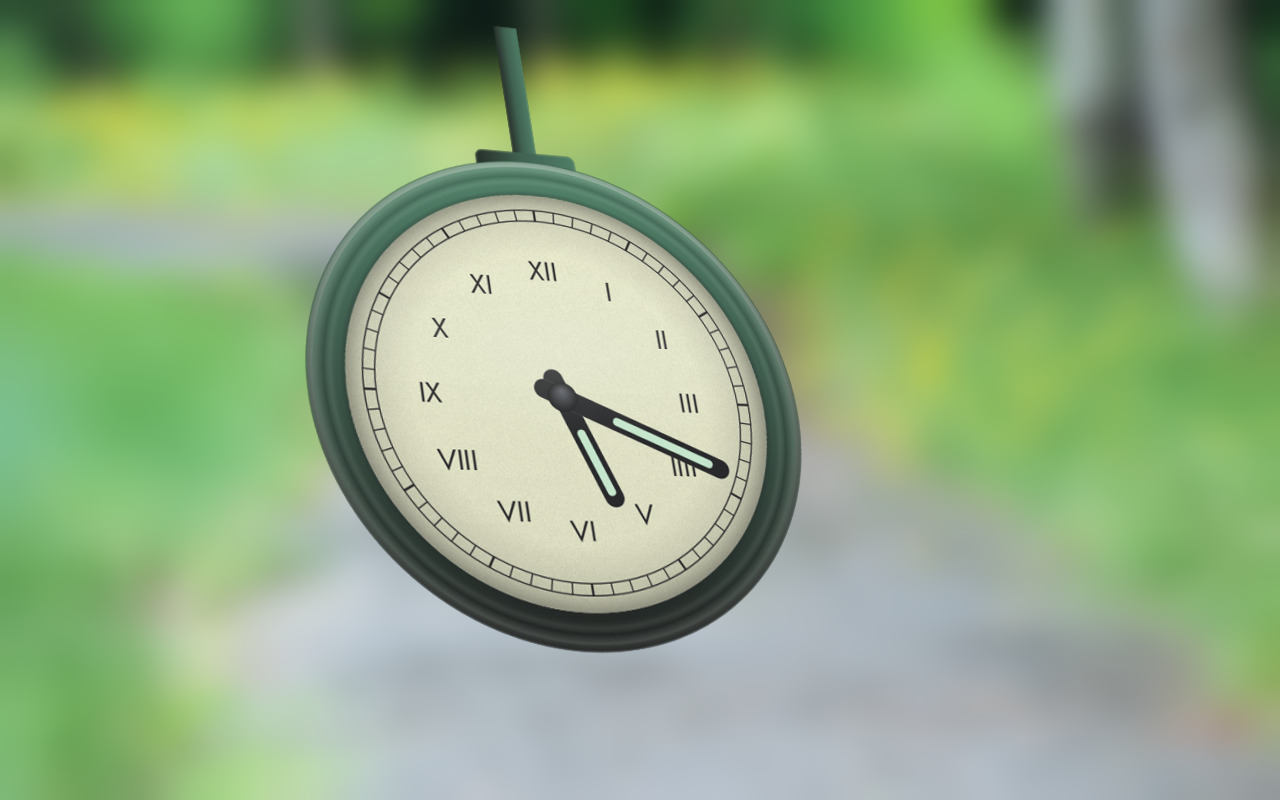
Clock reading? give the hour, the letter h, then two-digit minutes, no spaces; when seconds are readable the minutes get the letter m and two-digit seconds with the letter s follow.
5h19
